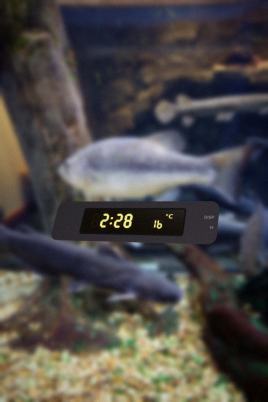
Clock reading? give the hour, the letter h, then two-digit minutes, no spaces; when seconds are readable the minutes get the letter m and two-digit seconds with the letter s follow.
2h28
